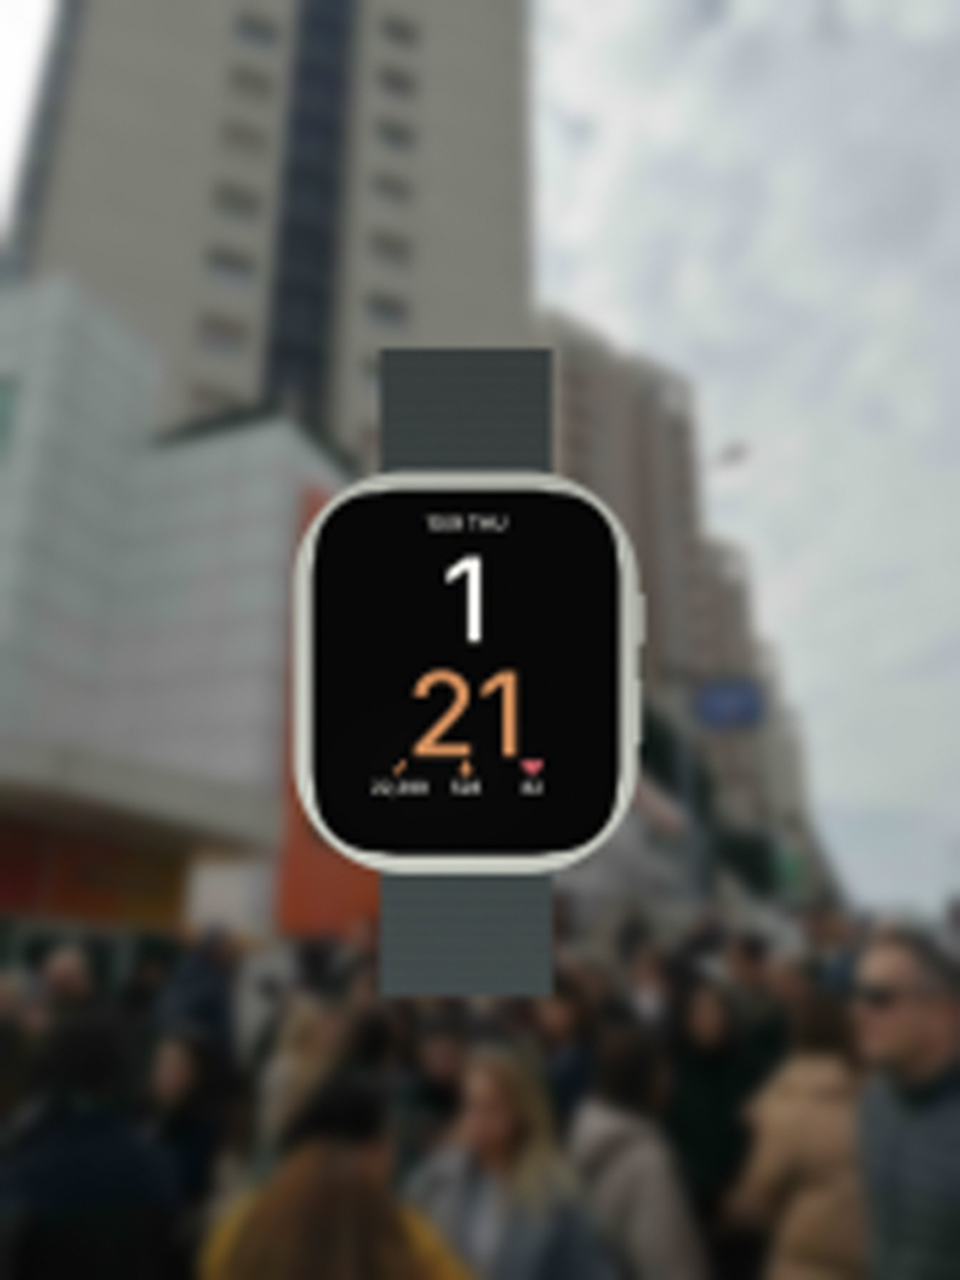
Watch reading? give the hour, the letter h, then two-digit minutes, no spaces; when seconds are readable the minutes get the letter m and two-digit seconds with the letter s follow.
1h21
